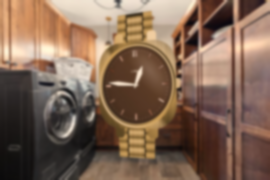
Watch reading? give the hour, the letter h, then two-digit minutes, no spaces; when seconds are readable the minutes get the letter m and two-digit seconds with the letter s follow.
12h46
